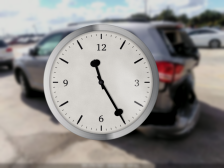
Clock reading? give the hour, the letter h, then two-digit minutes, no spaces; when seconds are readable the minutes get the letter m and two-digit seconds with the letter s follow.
11h25
